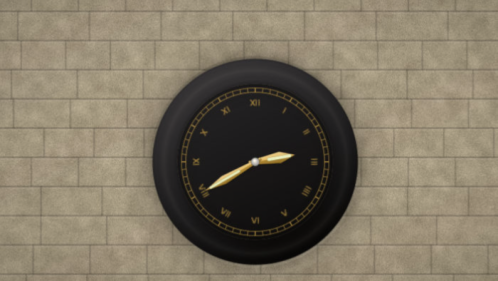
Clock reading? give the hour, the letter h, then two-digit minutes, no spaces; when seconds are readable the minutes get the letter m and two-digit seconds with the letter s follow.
2h40
